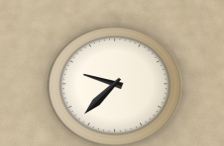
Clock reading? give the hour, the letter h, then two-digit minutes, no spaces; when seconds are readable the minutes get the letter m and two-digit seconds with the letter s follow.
9h37
